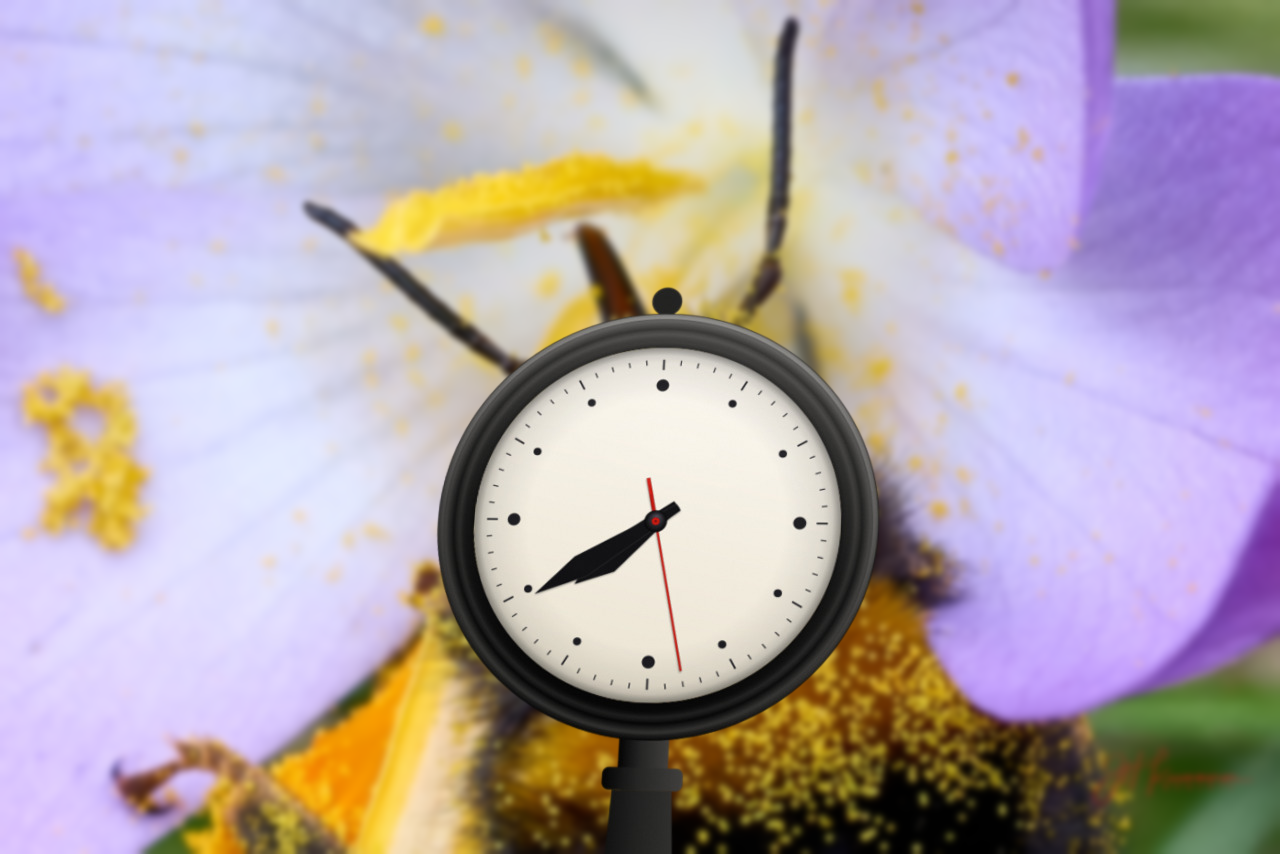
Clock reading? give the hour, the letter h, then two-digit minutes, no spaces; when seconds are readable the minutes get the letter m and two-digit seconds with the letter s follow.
7h39m28s
